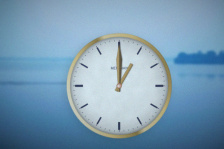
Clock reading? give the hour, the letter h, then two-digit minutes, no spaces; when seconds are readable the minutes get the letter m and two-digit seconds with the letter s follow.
1h00
